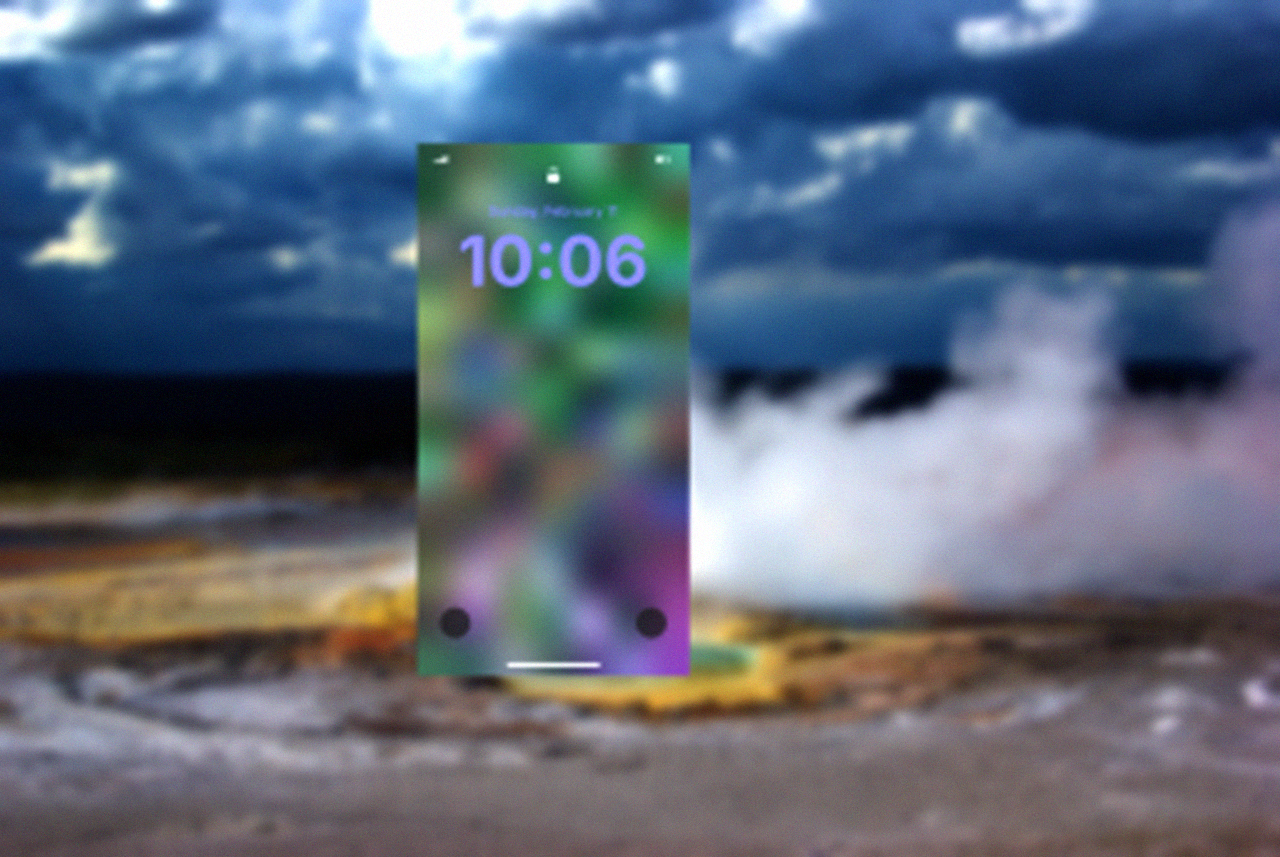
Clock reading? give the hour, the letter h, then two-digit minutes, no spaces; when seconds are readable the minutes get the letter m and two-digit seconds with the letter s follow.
10h06
